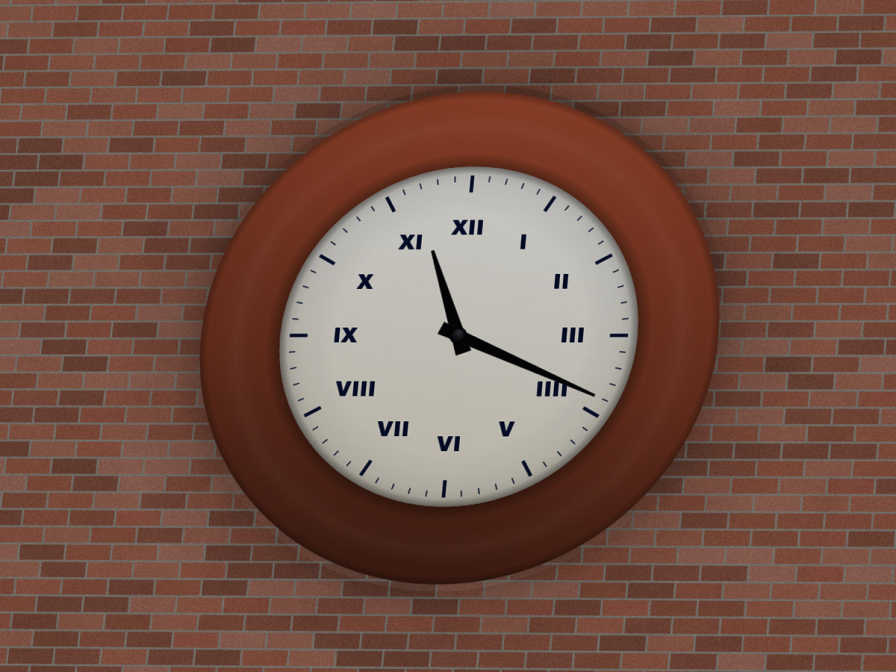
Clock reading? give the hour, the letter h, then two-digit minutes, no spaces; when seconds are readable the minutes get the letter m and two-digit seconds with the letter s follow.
11h19
